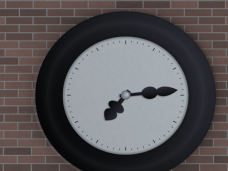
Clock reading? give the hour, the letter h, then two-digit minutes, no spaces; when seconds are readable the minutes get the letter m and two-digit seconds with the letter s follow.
7h14
